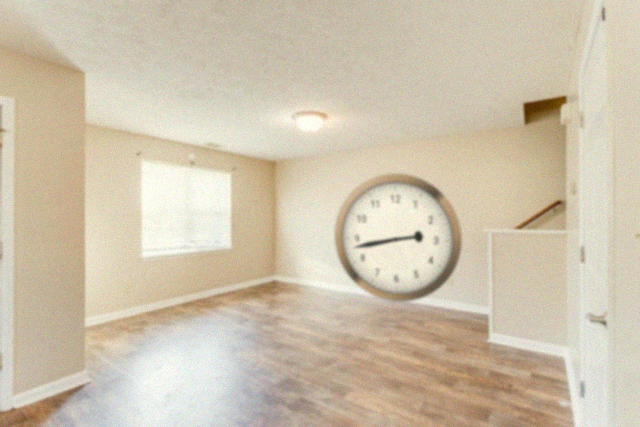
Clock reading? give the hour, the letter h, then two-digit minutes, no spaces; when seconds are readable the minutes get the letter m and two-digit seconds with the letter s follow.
2h43
